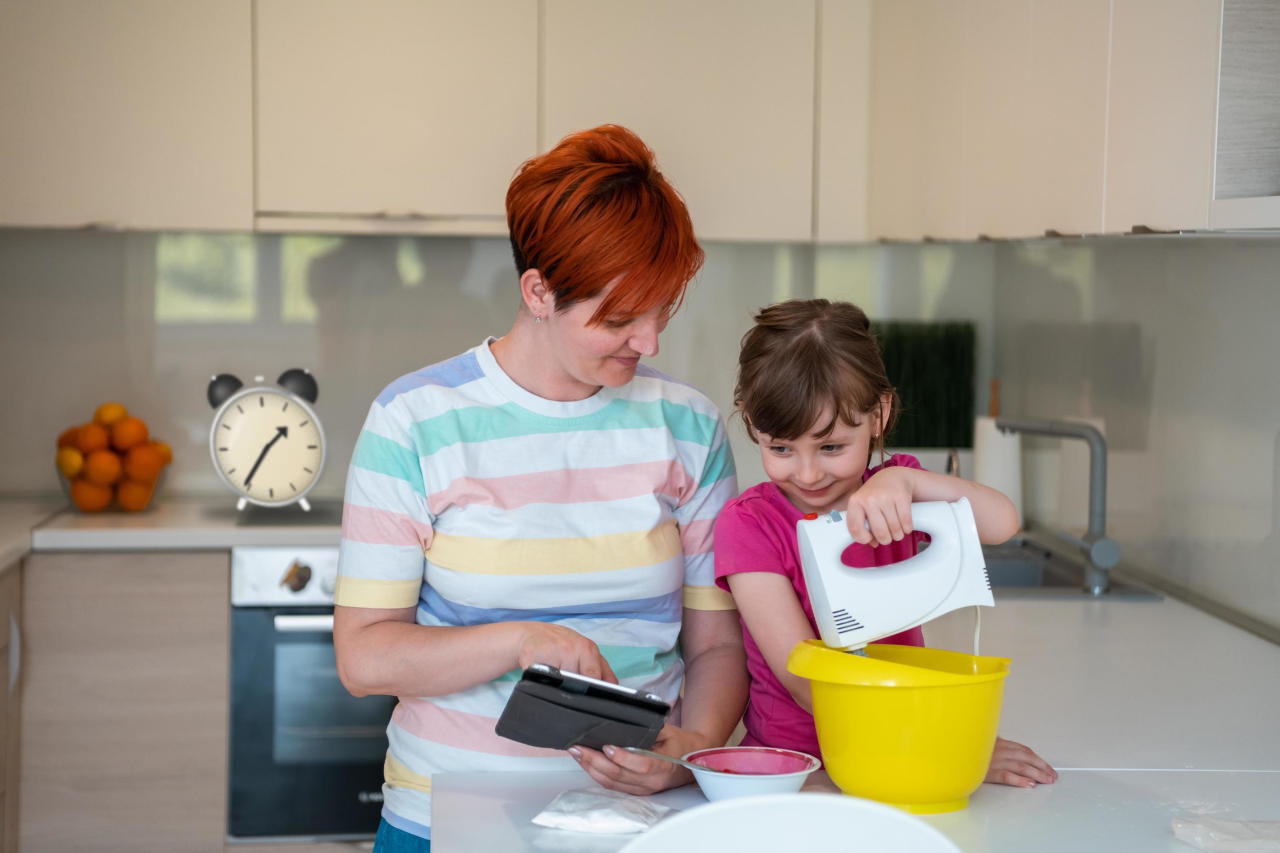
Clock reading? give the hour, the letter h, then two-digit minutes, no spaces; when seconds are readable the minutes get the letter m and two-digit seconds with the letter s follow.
1h36
